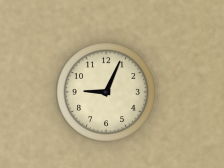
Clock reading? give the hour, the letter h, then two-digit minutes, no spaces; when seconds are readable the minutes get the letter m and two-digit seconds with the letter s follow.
9h04
